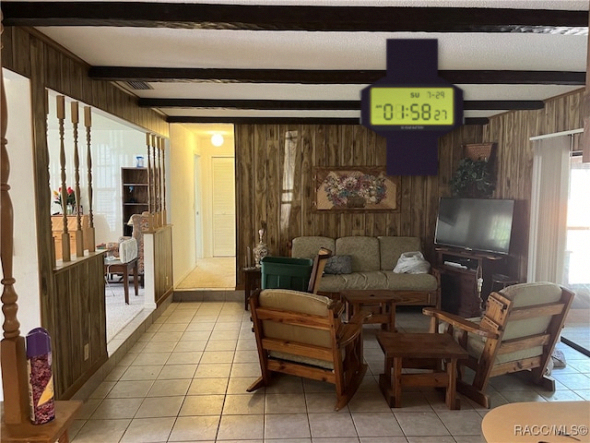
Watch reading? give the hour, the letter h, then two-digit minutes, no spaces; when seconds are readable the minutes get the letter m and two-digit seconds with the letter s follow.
1h58m27s
